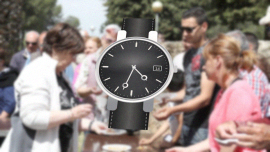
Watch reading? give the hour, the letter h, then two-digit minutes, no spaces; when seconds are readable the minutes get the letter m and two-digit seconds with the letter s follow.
4h33
